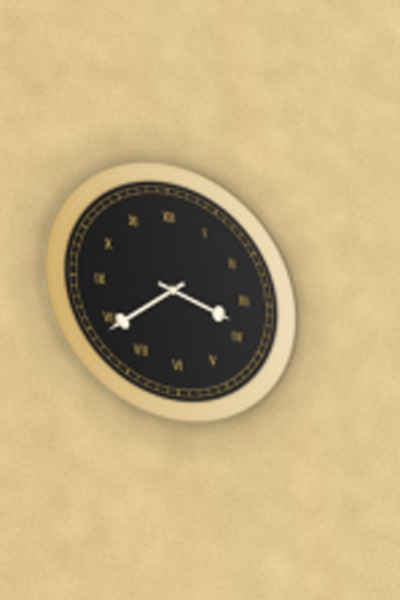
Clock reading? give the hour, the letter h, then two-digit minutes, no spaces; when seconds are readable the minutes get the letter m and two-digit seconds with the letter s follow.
3h39
